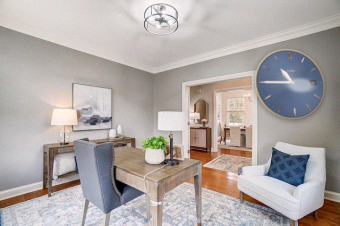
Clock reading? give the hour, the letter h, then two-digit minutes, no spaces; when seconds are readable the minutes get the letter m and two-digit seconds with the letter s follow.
10h45
